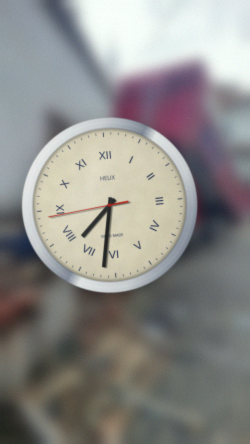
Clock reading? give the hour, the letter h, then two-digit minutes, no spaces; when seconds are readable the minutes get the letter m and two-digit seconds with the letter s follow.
7h31m44s
